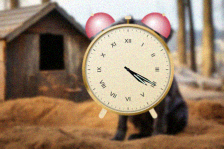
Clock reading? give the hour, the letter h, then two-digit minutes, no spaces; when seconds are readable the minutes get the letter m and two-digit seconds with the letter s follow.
4h20
